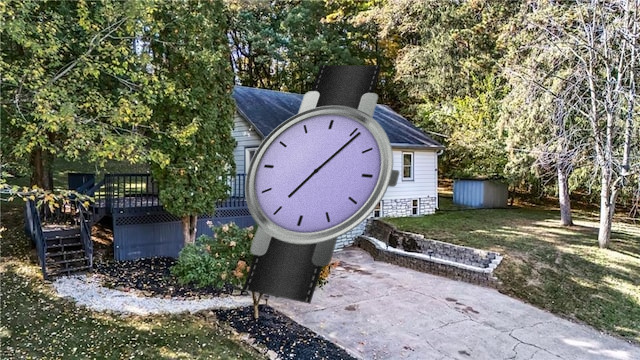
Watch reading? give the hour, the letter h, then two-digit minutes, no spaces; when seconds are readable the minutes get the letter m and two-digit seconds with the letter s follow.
7h06
